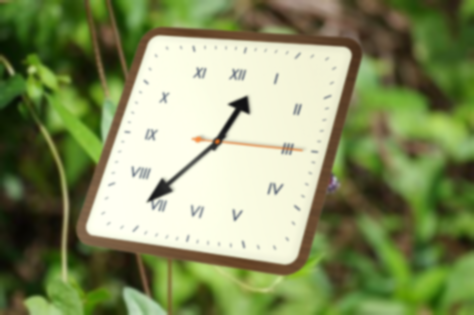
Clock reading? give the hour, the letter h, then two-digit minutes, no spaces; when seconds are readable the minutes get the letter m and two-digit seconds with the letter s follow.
12h36m15s
